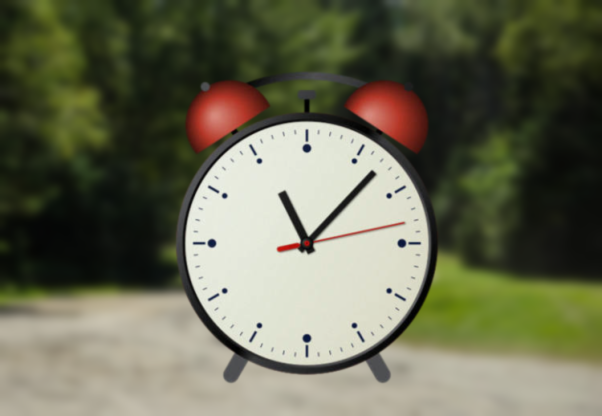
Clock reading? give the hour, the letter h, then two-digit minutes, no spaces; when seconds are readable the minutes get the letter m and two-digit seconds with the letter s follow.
11h07m13s
